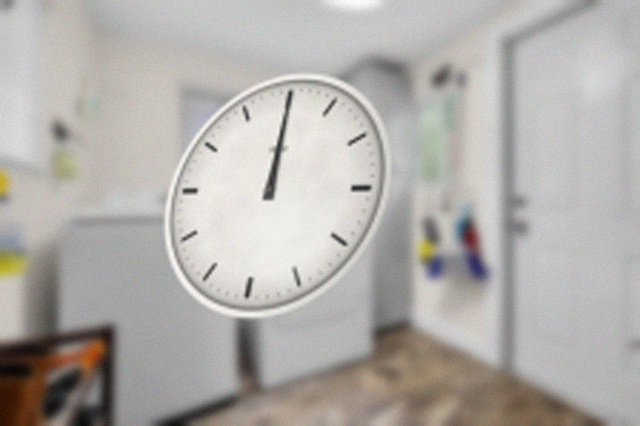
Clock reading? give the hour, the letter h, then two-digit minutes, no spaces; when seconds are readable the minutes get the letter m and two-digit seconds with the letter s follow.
12h00
